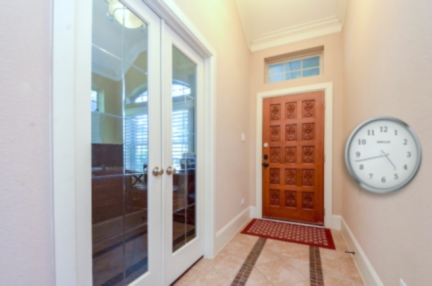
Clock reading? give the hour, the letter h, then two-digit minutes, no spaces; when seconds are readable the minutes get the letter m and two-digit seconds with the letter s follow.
4h43
